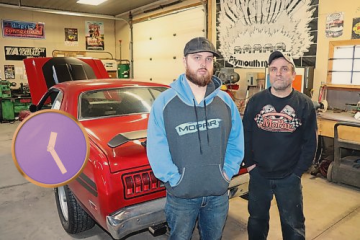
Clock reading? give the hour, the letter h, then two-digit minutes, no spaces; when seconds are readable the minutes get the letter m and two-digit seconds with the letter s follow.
12h25
